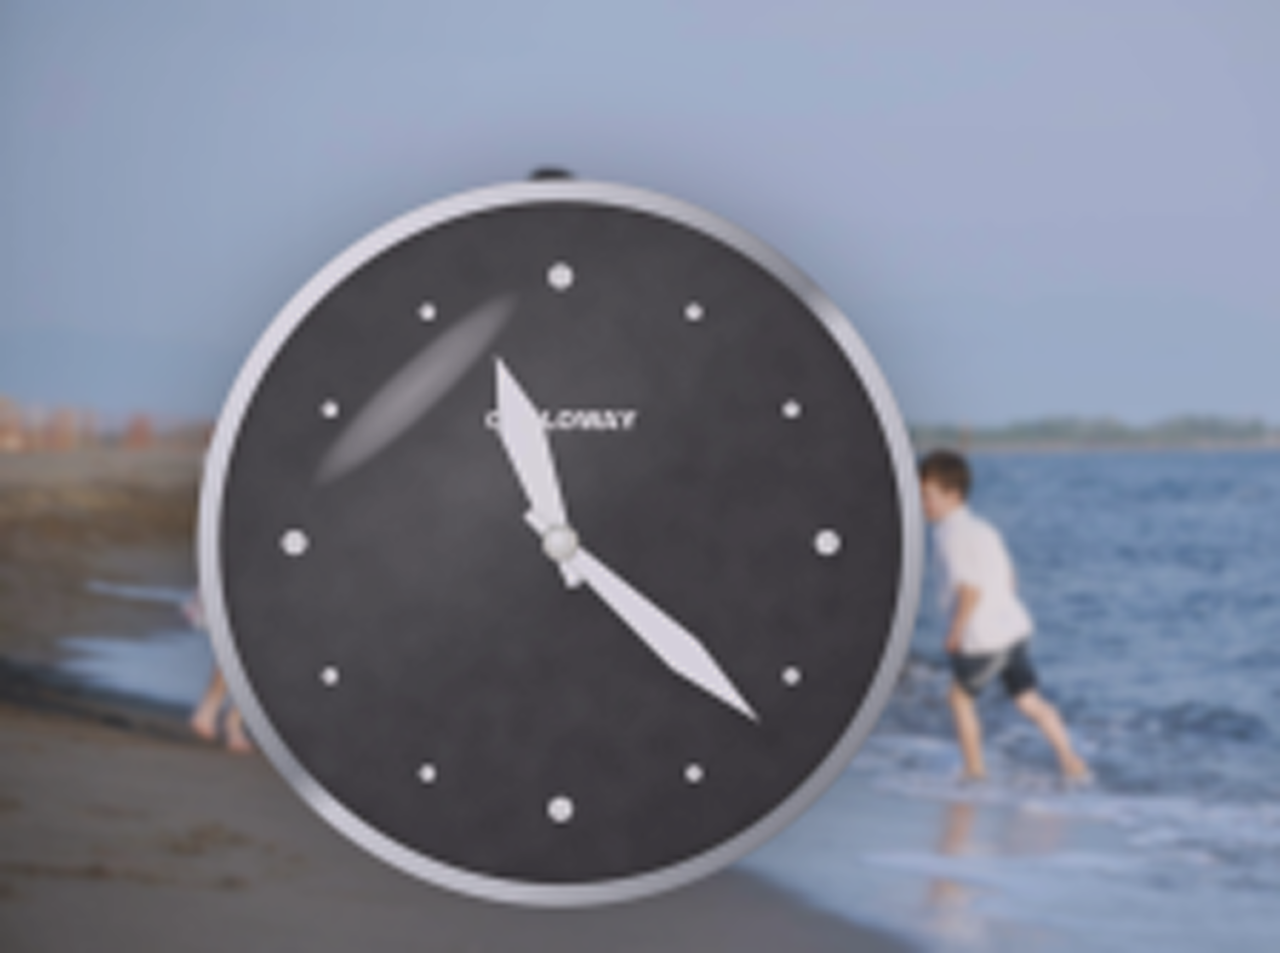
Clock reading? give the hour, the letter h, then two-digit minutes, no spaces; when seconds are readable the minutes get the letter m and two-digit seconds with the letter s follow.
11h22
